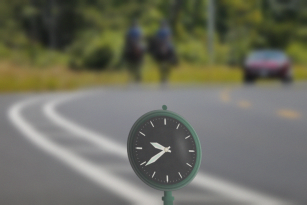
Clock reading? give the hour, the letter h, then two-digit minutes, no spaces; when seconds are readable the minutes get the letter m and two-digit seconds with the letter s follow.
9h39
